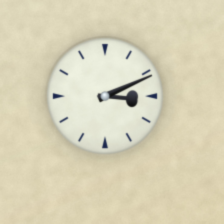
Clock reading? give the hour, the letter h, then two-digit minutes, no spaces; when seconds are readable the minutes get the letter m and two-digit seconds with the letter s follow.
3h11
